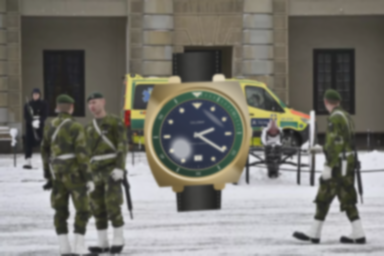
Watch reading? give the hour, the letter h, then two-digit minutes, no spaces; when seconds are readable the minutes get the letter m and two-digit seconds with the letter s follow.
2h21
